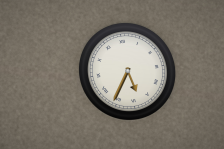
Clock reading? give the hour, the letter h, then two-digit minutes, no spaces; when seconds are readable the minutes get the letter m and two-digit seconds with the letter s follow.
5h36
